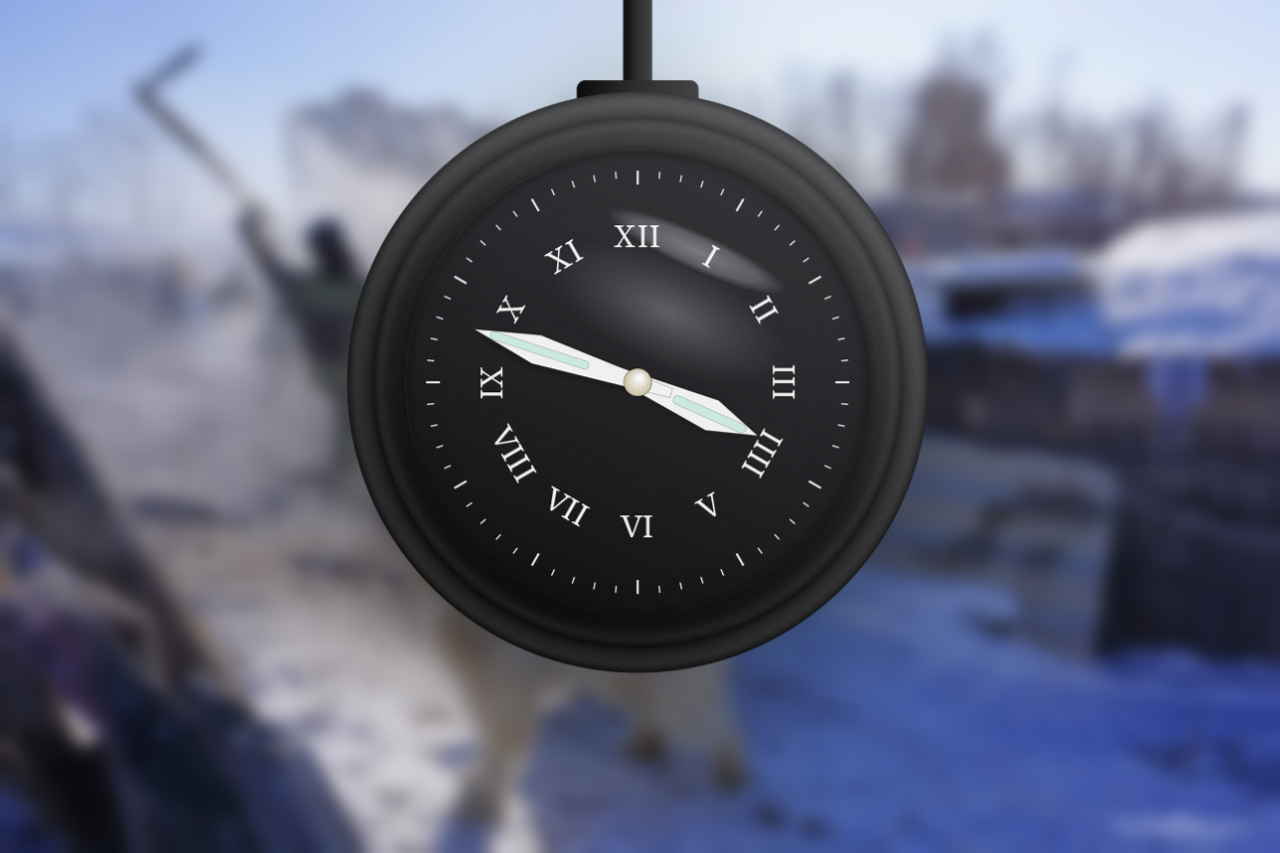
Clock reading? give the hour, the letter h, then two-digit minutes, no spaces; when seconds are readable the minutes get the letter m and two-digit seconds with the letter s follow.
3h48
